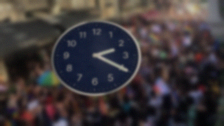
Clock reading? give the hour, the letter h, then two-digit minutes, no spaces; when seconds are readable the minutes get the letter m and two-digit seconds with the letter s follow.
2h20
